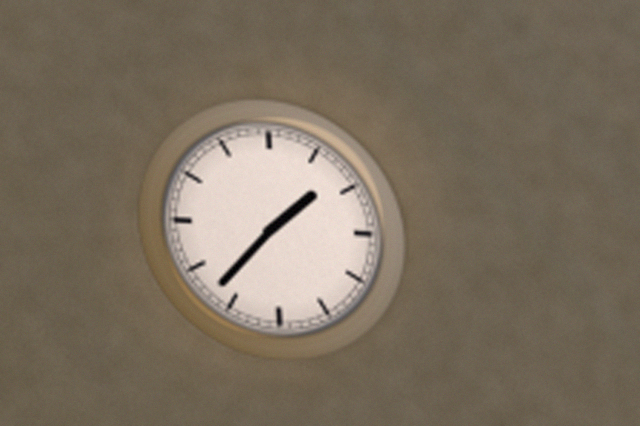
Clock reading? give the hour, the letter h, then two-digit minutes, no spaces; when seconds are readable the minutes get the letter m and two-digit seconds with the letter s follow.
1h37
